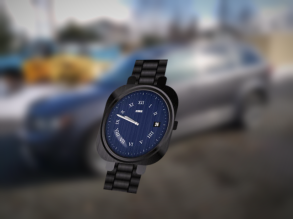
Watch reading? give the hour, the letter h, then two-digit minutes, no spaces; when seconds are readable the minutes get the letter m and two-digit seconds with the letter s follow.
9h48
